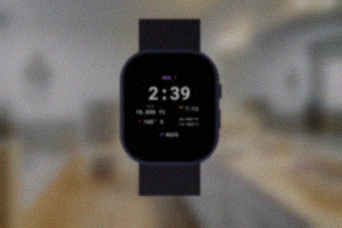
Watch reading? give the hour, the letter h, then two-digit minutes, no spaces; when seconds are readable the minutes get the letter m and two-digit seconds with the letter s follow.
2h39
